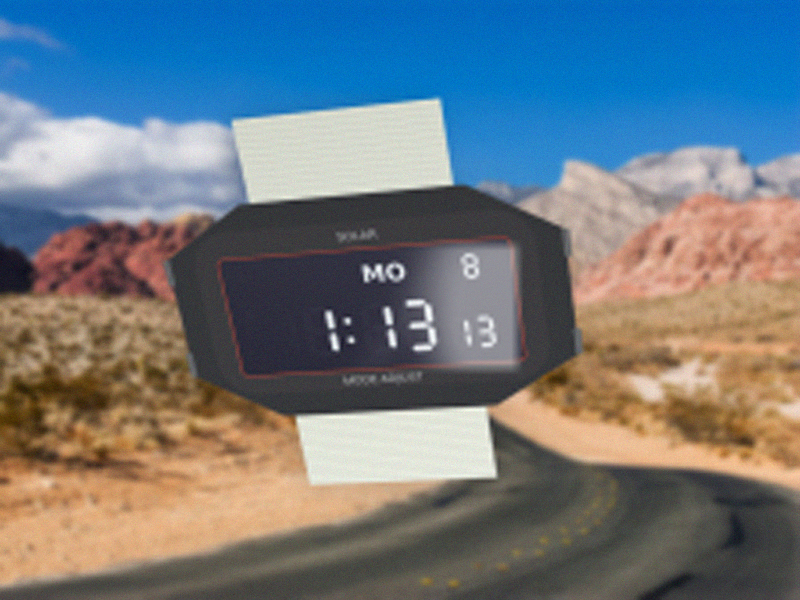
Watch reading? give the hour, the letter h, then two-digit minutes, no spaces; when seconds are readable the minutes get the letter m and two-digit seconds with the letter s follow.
1h13m13s
